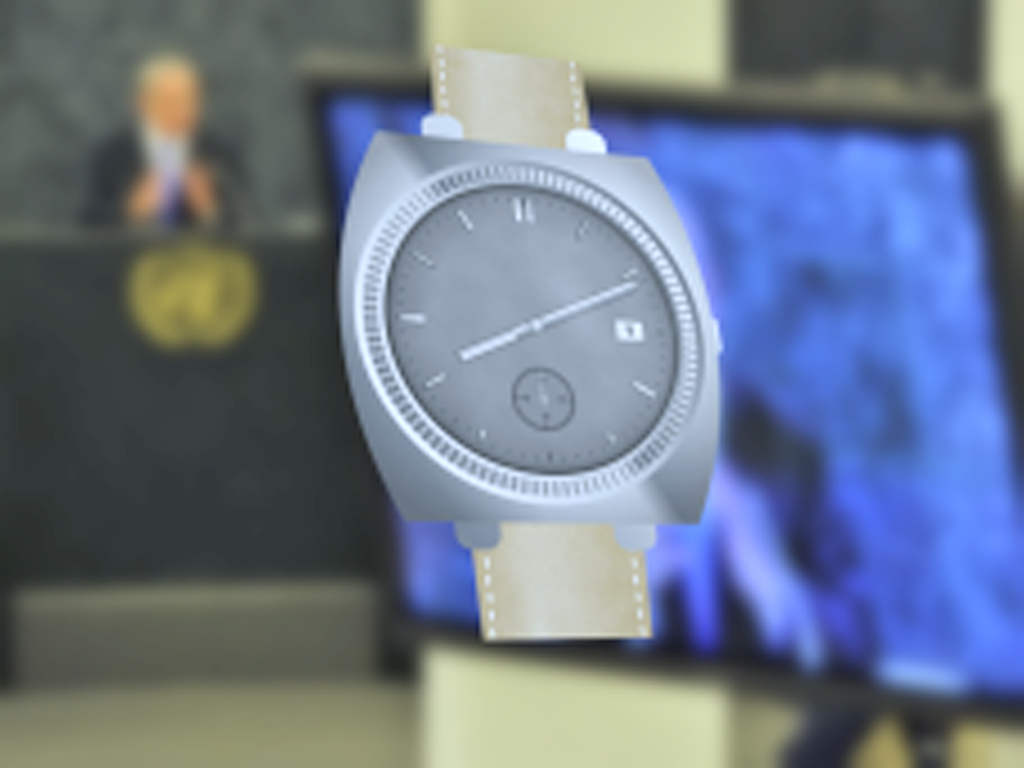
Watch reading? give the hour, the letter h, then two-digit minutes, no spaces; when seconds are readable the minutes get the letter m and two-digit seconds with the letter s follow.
8h11
